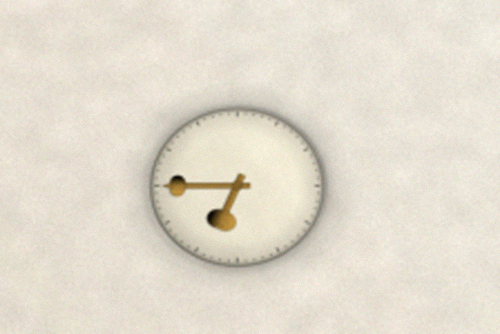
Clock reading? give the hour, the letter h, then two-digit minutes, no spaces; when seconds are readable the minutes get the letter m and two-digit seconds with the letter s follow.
6h45
